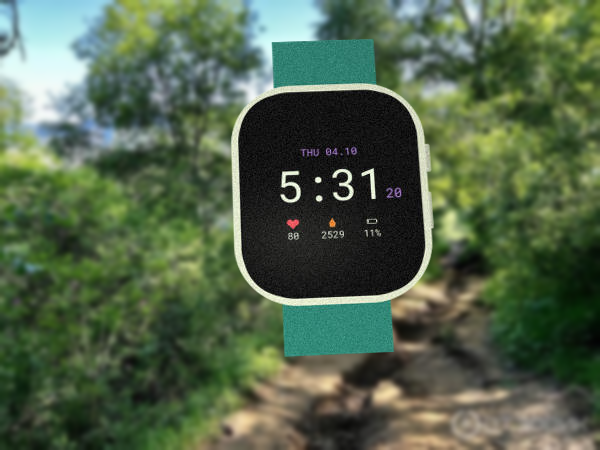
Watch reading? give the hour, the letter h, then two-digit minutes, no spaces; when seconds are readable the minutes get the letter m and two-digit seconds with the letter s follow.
5h31m20s
